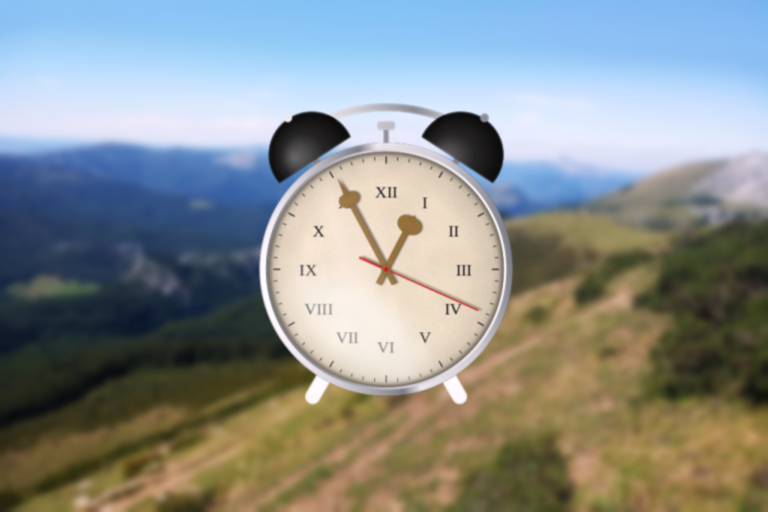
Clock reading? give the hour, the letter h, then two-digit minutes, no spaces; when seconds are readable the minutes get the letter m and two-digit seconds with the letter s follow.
12h55m19s
